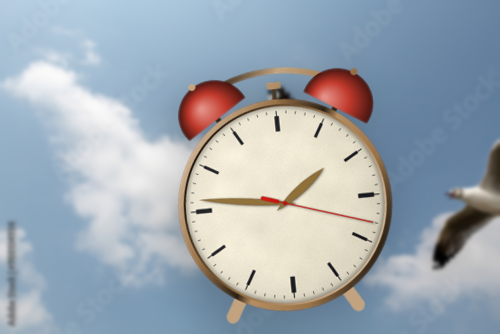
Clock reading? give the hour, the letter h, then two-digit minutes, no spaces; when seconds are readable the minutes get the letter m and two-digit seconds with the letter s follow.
1h46m18s
